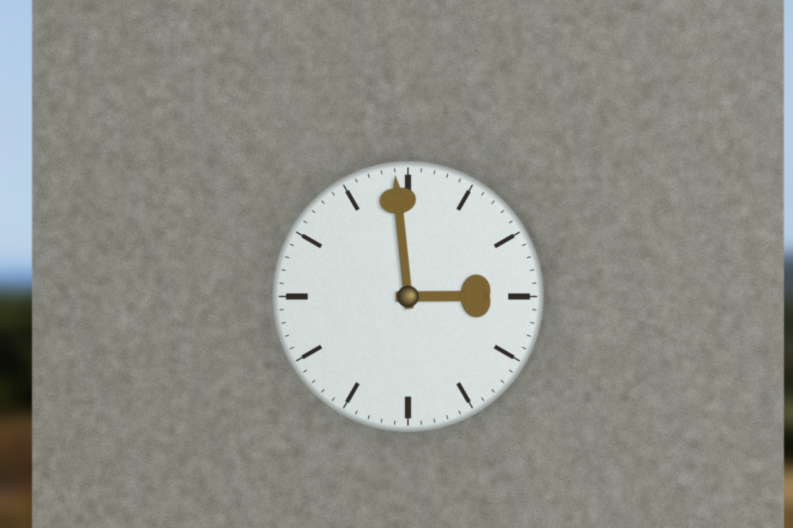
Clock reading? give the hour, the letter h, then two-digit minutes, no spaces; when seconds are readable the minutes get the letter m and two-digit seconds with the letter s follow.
2h59
